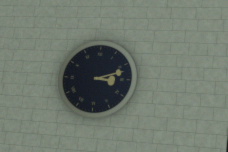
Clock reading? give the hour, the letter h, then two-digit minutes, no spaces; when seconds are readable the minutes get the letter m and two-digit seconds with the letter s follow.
3h12
